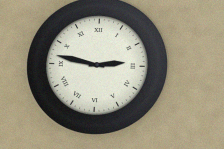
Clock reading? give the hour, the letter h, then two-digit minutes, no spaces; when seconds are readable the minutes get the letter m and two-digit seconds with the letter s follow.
2h47
